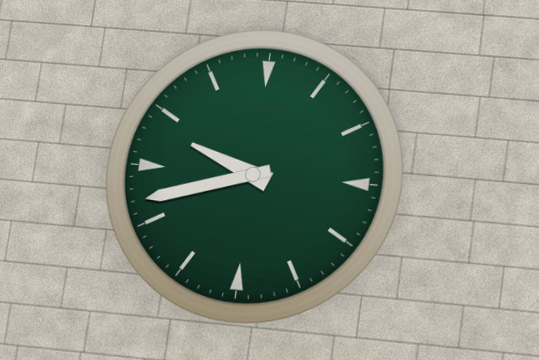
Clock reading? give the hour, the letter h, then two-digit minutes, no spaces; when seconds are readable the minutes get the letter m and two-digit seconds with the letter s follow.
9h42
